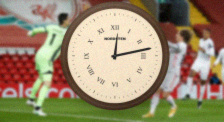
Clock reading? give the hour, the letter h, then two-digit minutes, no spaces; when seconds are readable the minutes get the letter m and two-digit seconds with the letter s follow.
12h13
